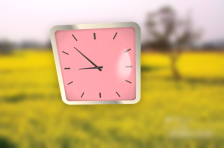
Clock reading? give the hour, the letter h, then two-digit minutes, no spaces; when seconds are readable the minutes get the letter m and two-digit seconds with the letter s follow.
8h53
